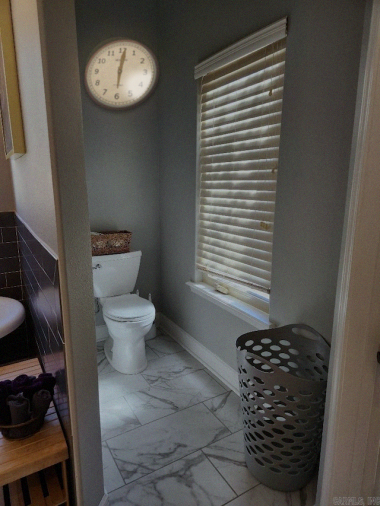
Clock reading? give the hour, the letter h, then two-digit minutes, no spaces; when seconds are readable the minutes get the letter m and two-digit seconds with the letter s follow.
6h01
